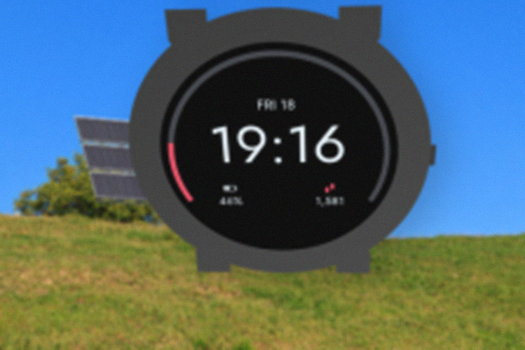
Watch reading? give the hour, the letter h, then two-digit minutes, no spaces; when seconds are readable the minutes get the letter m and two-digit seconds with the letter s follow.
19h16
